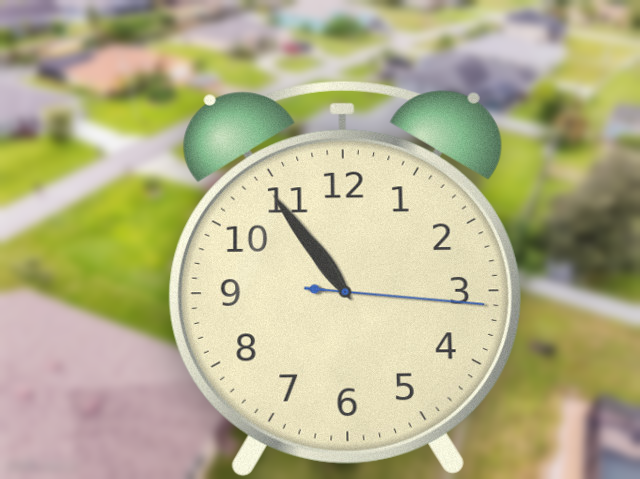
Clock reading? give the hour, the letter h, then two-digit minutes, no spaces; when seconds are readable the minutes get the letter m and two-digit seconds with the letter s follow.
10h54m16s
